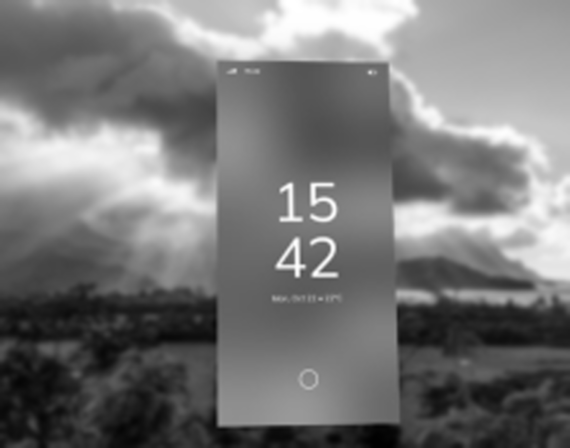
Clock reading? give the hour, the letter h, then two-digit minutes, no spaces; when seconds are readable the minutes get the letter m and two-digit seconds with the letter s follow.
15h42
